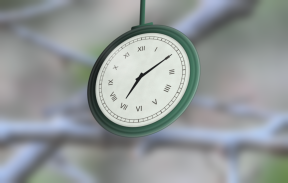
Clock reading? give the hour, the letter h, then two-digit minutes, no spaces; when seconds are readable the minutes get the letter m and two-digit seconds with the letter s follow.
7h10
